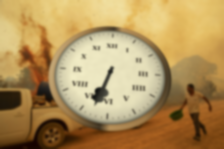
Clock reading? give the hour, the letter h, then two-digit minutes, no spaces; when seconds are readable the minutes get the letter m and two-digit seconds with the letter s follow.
6h33
